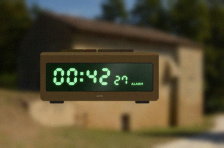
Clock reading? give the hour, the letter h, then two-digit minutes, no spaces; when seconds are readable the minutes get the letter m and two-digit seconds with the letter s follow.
0h42m27s
